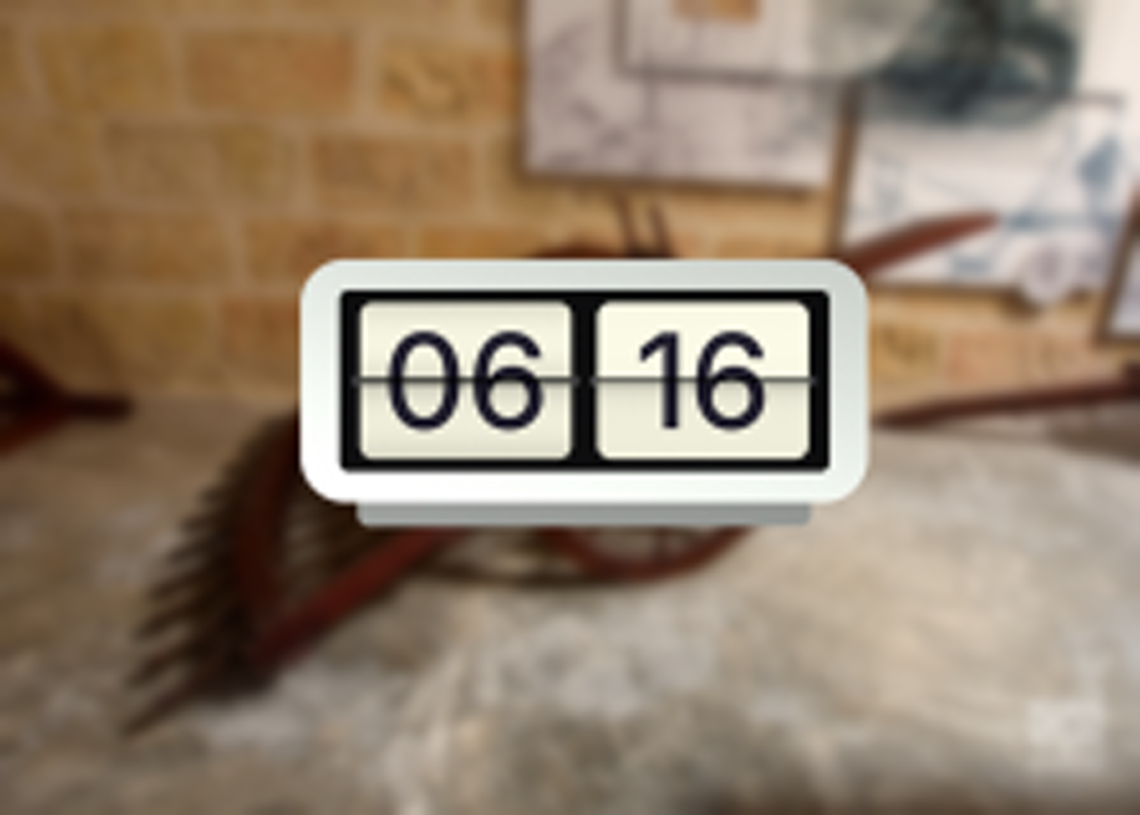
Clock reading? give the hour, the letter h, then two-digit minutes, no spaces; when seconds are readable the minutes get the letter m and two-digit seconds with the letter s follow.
6h16
